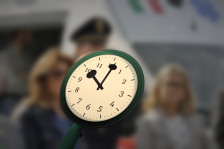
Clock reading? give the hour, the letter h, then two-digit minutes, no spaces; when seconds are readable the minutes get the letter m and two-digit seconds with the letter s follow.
10h01
